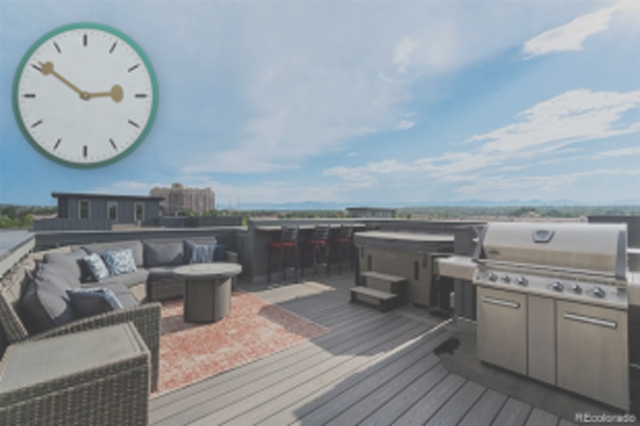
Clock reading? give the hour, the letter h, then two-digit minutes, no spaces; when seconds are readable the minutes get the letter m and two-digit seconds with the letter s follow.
2h51
